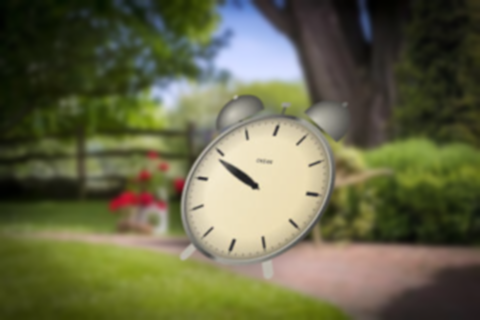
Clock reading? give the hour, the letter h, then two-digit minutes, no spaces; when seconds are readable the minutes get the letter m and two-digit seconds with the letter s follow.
9h49
